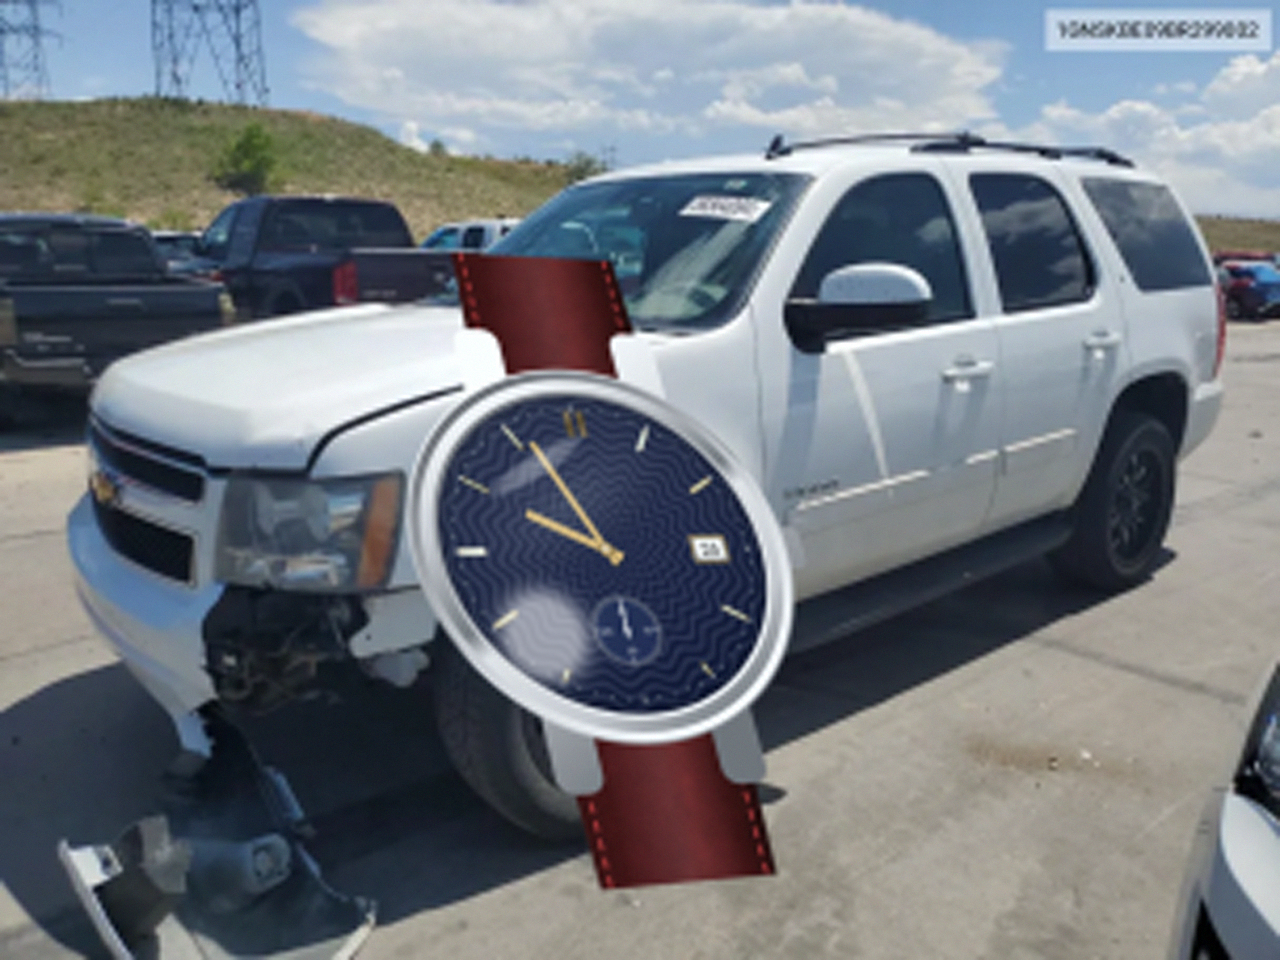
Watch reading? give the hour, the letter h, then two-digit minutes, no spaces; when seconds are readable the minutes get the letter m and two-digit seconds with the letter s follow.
9h56
